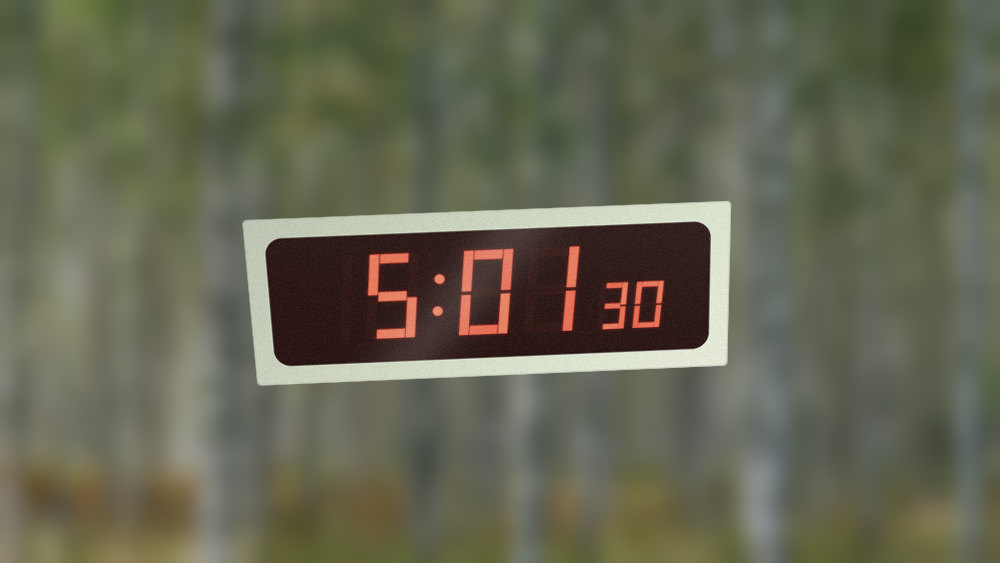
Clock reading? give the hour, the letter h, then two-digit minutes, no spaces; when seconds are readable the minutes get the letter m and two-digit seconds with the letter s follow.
5h01m30s
